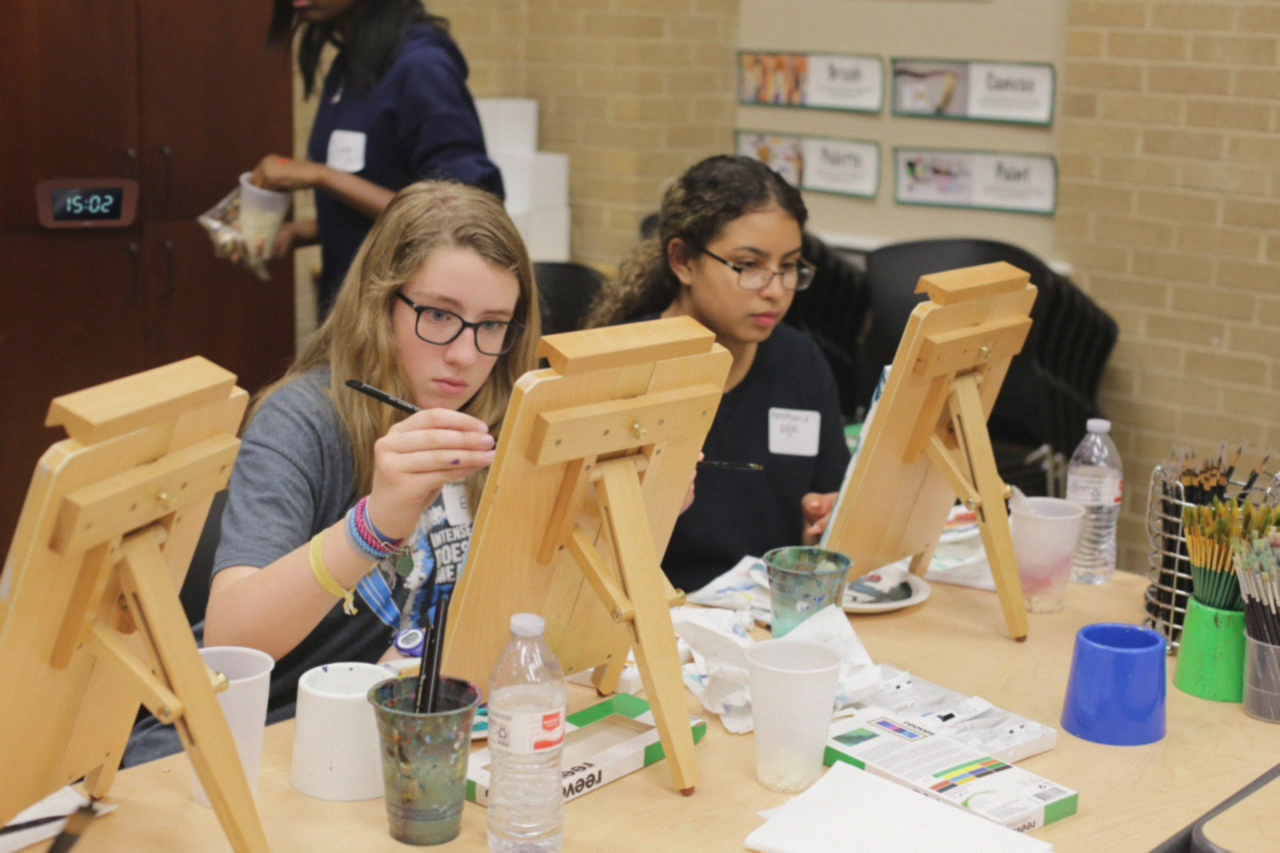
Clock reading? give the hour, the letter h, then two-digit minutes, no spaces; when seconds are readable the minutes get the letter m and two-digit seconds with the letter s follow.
15h02
